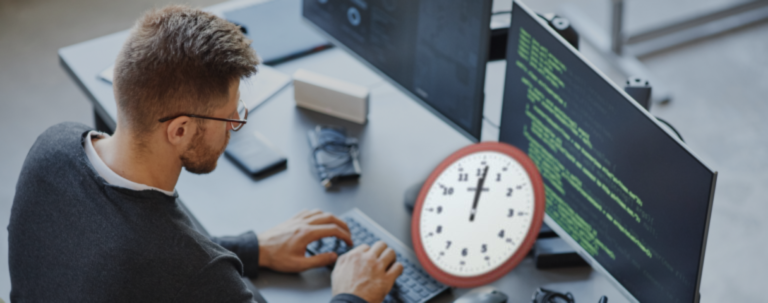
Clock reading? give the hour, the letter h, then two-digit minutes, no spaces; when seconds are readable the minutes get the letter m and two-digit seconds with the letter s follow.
12h01
